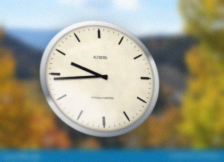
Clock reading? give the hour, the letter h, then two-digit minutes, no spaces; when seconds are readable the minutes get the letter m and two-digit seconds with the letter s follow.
9h44
